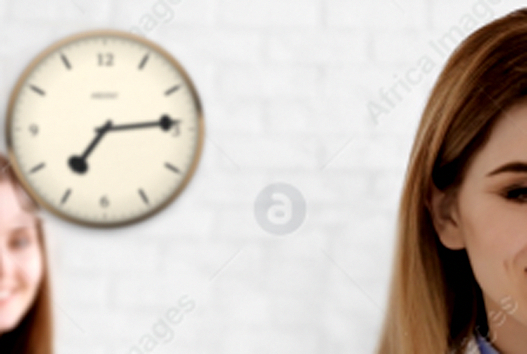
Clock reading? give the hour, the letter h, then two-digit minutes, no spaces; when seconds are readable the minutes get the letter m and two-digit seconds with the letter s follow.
7h14
